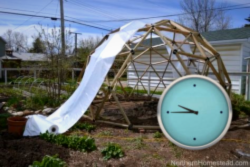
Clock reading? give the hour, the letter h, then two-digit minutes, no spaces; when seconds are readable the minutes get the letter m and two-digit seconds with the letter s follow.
9h45
